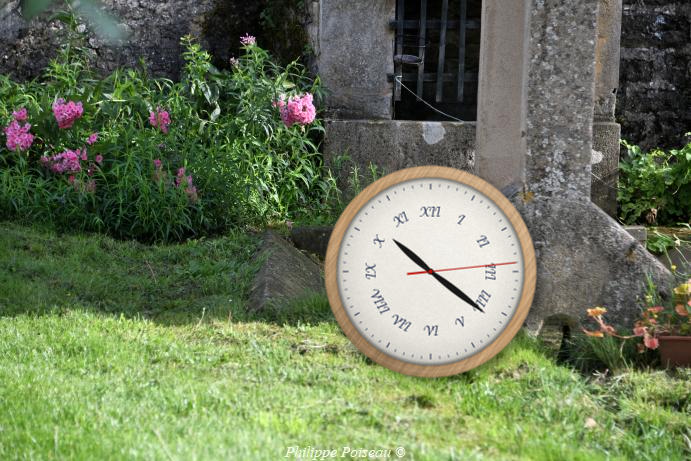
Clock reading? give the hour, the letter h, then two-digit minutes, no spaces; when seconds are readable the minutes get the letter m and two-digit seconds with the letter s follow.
10h21m14s
